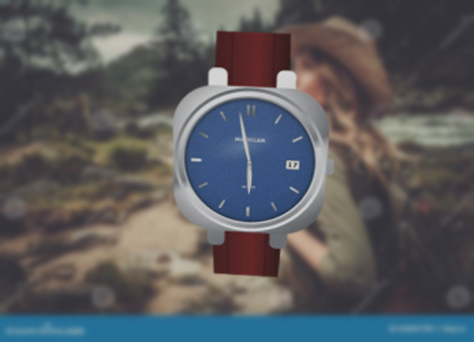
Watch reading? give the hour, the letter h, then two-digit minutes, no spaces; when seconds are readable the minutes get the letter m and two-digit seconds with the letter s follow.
5h58
